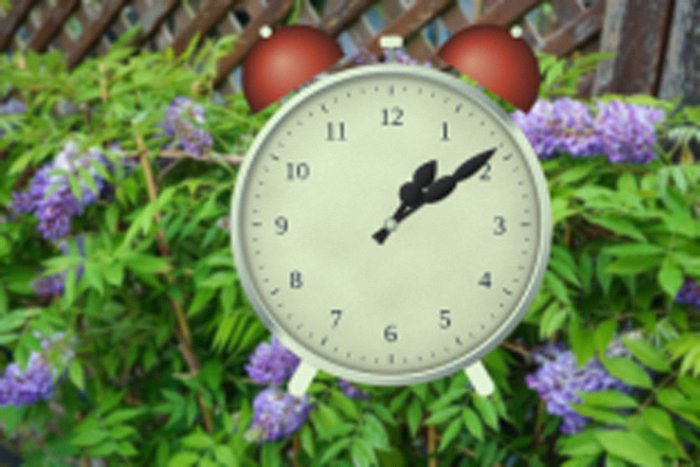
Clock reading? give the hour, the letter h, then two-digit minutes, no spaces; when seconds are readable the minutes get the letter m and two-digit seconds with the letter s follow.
1h09
